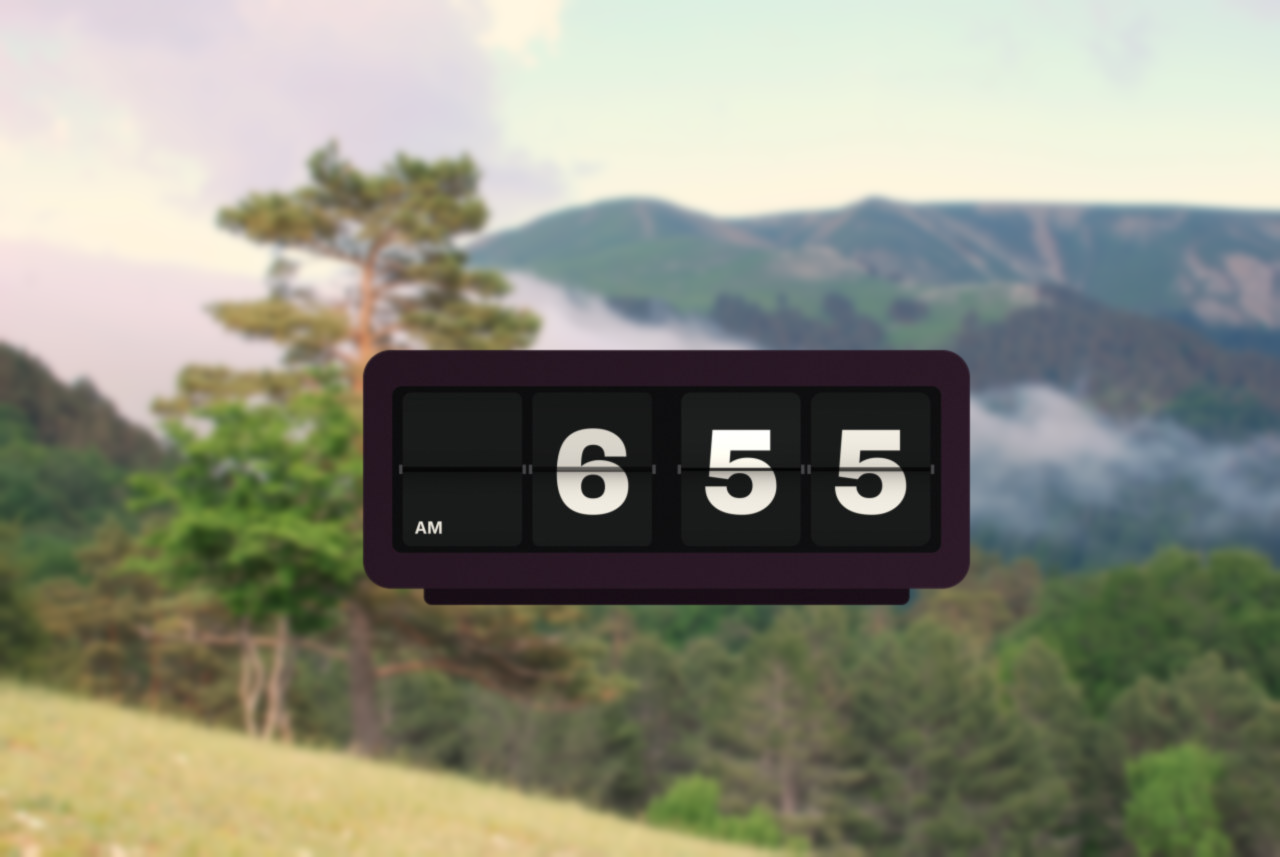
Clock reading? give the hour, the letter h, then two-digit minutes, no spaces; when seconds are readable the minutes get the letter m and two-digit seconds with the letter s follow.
6h55
